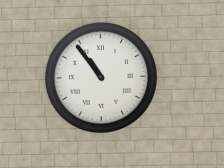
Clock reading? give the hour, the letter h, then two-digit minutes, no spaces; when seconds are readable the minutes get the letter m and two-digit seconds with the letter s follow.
10h54
